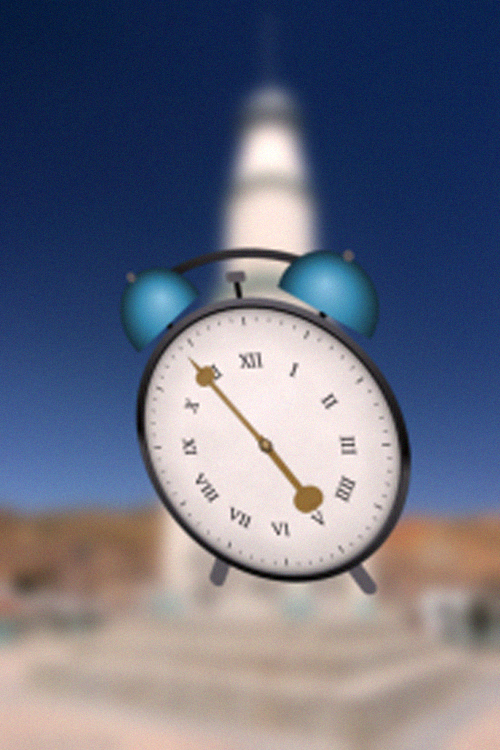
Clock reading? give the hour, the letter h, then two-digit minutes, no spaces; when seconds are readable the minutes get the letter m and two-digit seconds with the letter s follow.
4h54
